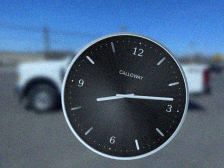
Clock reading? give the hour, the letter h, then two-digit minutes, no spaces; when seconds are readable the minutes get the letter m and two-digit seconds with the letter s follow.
8h13
